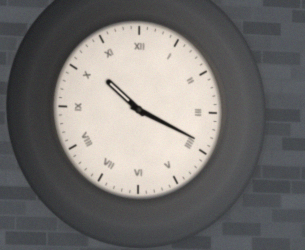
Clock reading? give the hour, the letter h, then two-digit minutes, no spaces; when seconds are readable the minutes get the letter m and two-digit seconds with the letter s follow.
10h19
